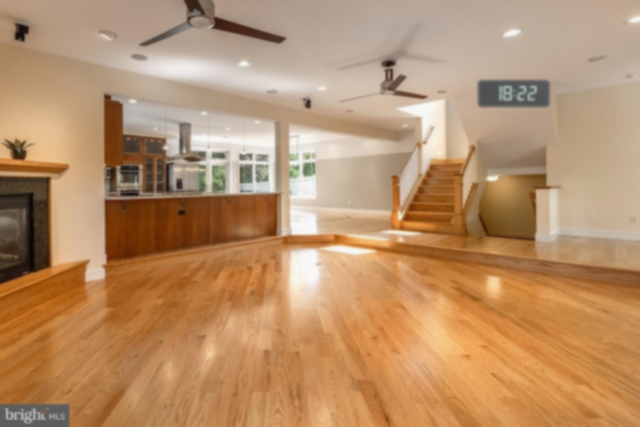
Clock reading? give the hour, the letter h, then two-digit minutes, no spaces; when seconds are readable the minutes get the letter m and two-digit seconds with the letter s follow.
18h22
